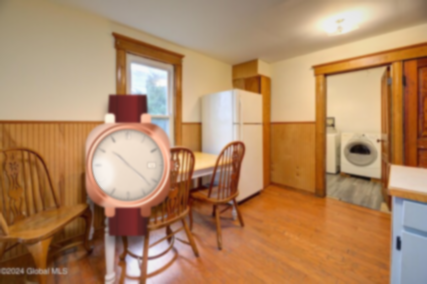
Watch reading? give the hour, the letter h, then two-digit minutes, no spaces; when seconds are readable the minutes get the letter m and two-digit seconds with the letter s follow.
10h22
